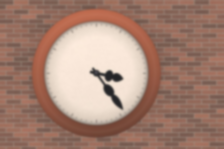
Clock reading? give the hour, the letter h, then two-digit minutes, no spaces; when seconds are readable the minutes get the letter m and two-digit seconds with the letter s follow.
3h24
